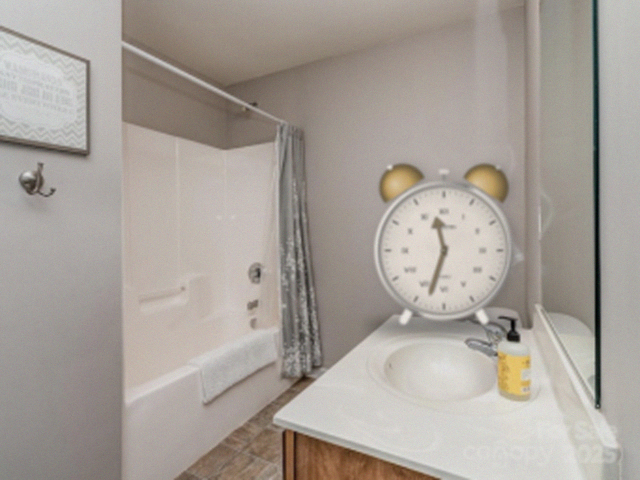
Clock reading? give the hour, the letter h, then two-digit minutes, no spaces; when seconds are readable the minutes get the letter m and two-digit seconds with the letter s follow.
11h33
